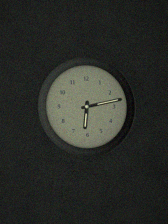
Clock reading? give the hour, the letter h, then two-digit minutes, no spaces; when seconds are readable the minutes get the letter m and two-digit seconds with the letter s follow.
6h13
